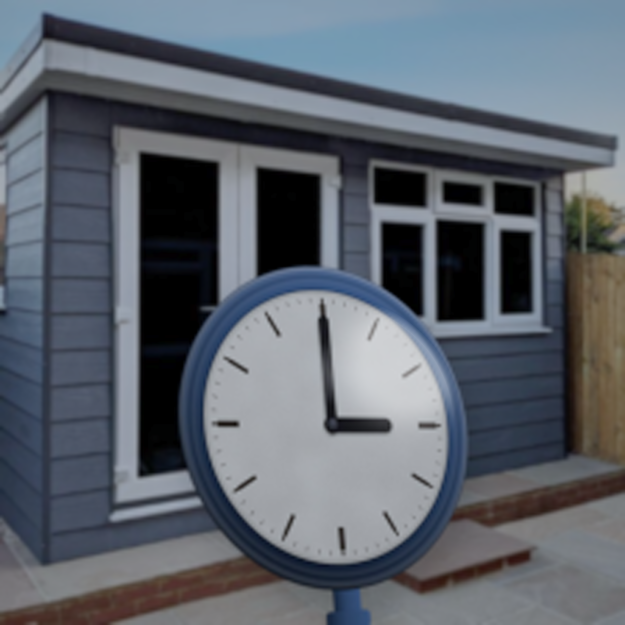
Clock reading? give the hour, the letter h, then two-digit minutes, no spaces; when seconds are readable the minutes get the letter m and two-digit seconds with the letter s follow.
3h00
